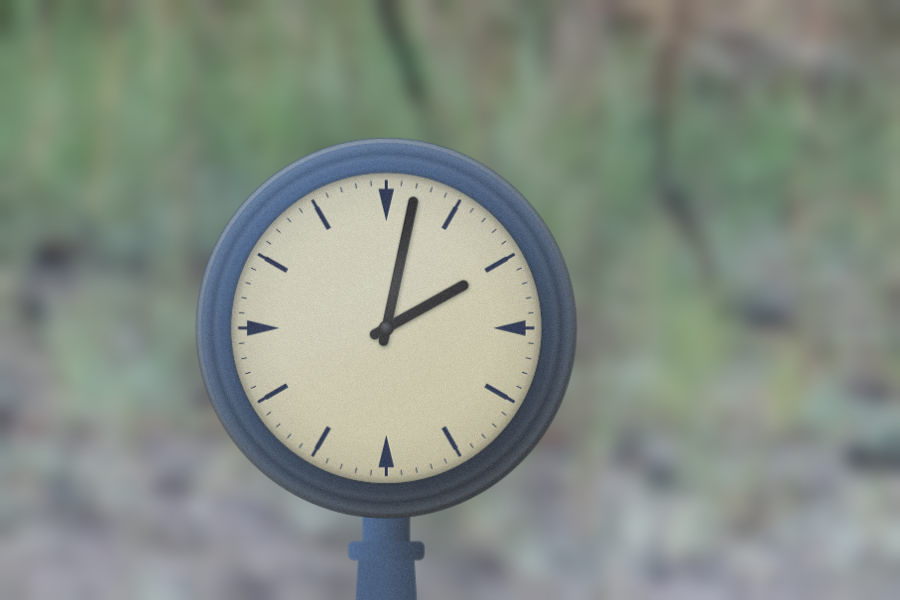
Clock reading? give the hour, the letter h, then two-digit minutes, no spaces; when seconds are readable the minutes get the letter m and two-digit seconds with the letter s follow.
2h02
